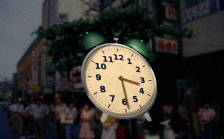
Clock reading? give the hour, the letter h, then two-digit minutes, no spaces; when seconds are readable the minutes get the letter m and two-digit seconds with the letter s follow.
3h29
